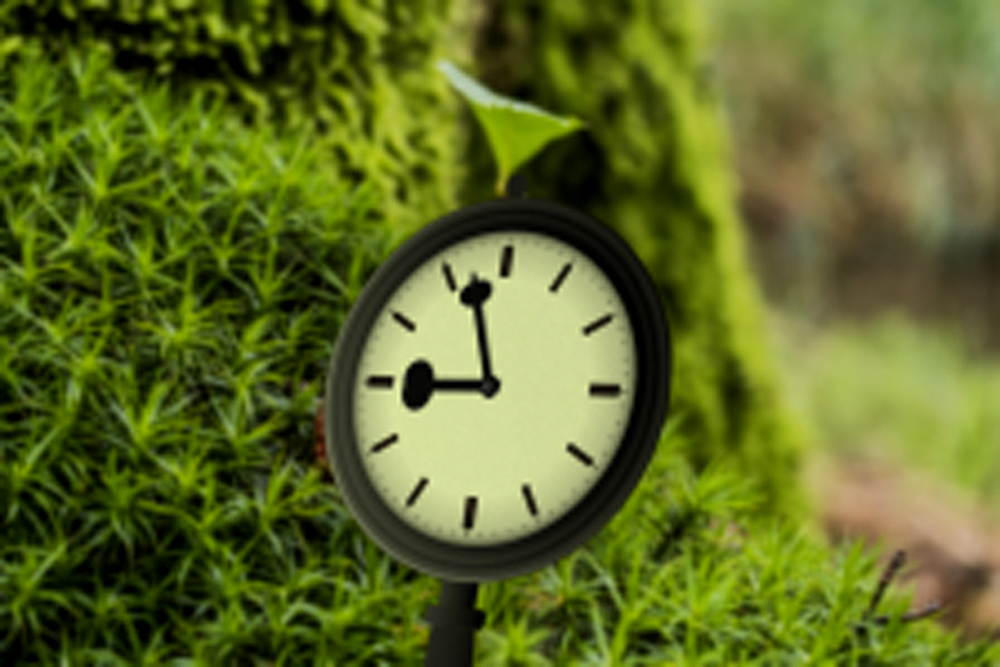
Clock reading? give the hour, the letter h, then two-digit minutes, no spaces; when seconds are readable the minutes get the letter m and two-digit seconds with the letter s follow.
8h57
